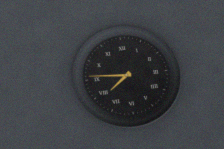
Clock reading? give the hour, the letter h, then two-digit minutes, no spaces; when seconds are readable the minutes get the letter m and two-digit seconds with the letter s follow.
7h46
